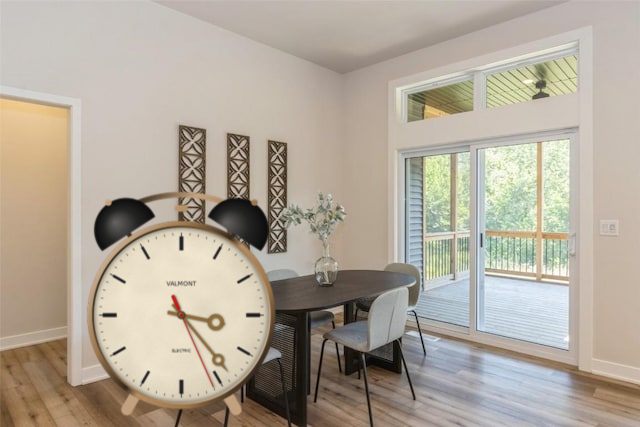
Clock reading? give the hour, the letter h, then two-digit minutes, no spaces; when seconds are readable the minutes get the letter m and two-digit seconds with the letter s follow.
3h23m26s
